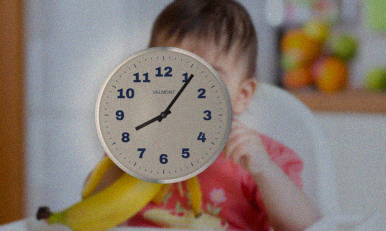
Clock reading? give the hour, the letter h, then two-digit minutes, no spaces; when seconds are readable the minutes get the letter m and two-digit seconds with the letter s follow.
8h06
